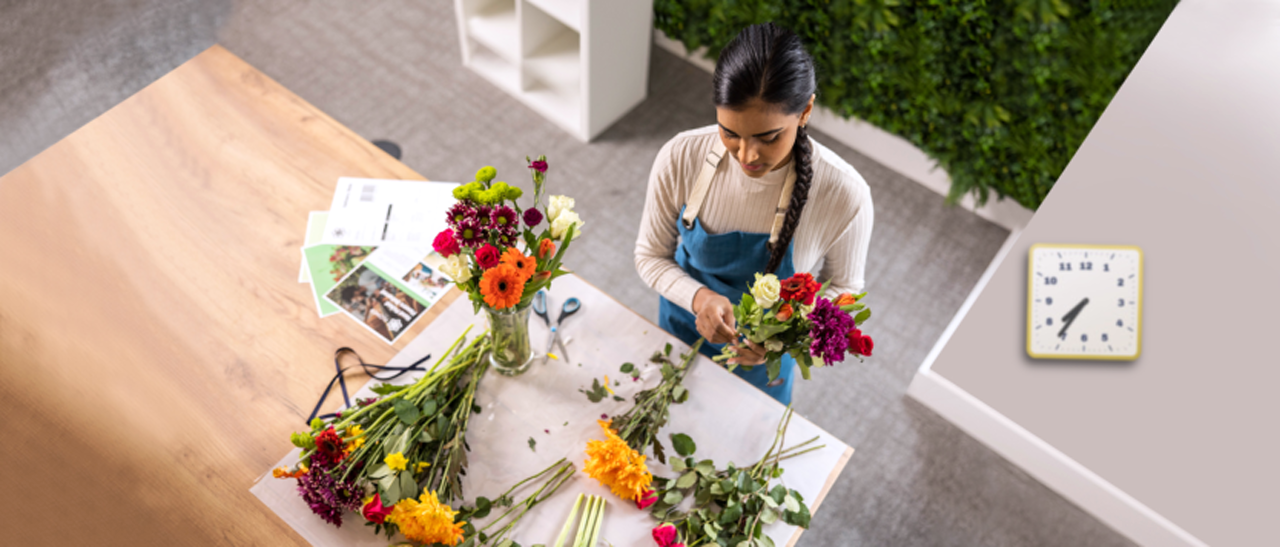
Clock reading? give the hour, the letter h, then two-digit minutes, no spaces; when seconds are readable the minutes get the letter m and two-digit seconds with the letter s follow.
7h36
